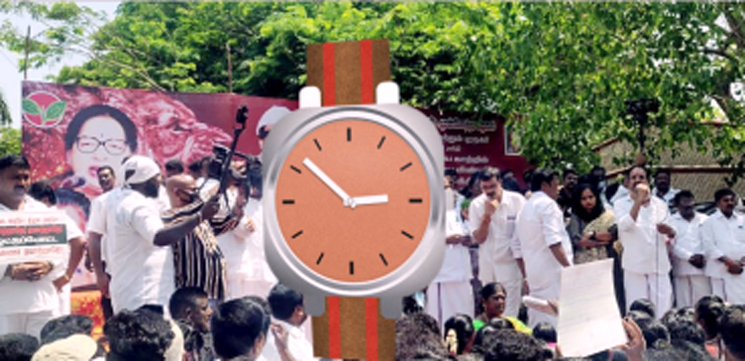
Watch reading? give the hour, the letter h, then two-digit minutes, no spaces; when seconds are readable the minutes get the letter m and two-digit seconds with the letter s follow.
2h52
